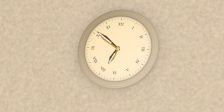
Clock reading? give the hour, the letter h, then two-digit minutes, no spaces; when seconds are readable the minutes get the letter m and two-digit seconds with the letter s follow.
6h51
